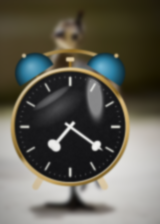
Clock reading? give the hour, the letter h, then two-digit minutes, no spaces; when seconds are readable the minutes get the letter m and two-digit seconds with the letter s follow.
7h21
